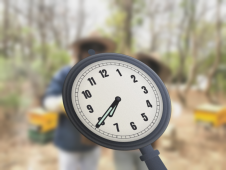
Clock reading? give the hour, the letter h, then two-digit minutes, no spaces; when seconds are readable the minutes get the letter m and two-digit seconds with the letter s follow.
7h40
